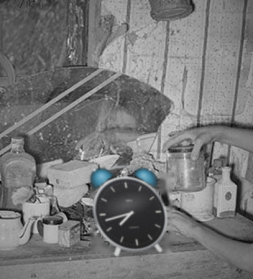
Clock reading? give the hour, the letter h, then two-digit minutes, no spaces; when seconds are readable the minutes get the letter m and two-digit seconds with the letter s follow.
7h43
